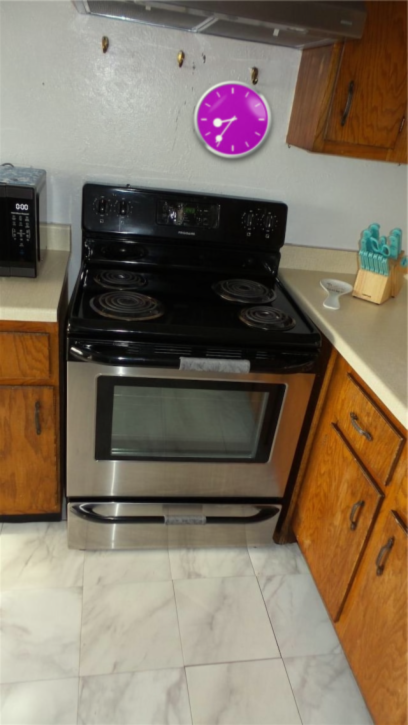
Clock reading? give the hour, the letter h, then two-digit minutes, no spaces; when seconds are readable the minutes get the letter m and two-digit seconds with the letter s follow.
8h36
